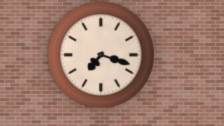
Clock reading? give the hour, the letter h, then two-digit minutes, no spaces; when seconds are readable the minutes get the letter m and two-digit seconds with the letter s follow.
7h18
